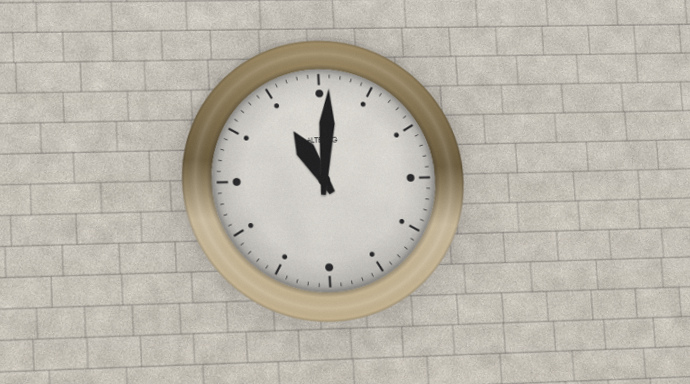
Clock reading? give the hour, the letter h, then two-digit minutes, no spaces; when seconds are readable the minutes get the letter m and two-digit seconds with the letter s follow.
11h01
